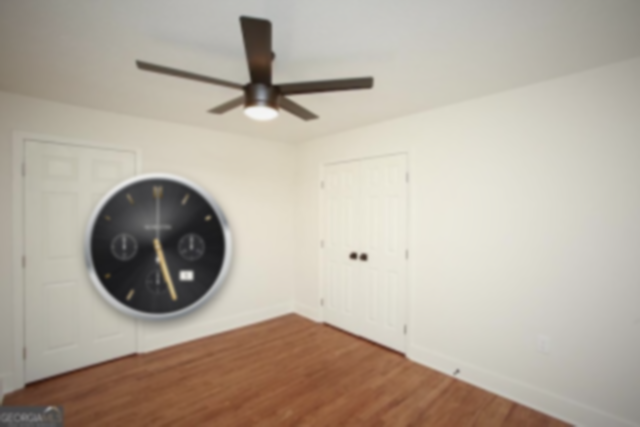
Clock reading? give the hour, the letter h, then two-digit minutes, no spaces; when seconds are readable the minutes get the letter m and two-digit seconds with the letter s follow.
5h27
